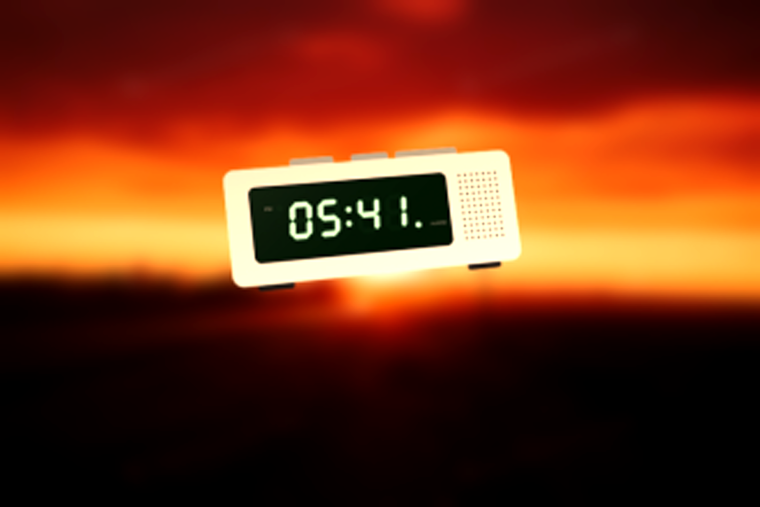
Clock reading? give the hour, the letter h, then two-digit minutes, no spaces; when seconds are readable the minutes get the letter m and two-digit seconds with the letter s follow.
5h41
